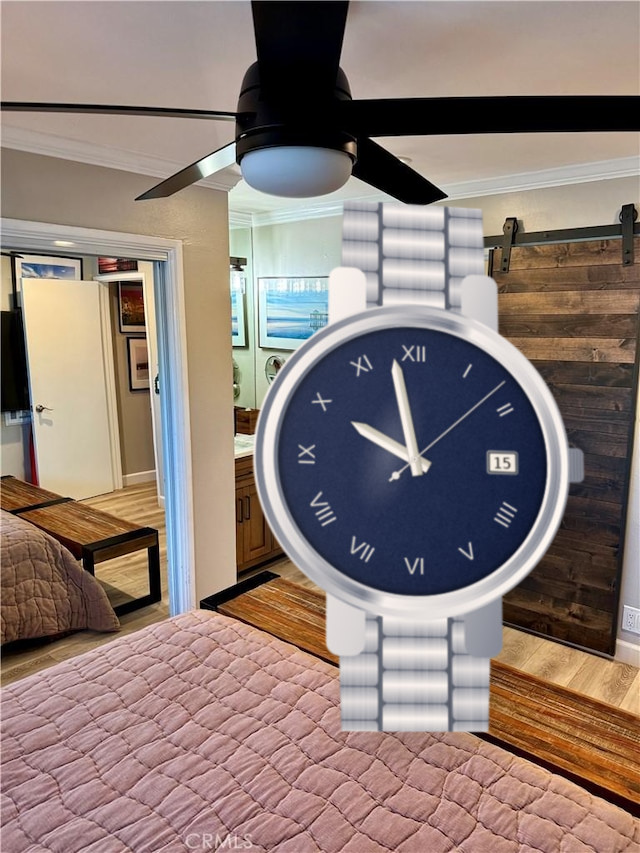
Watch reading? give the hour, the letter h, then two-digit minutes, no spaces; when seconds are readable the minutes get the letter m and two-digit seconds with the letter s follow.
9h58m08s
